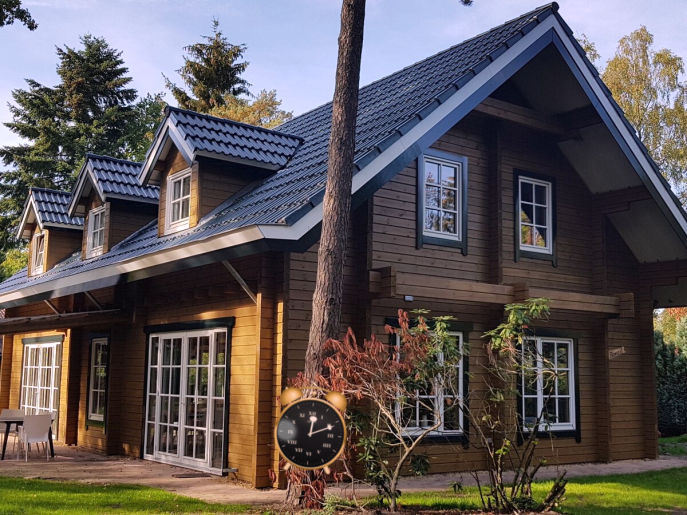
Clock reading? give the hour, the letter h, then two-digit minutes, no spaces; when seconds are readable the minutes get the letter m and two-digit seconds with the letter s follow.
12h11
